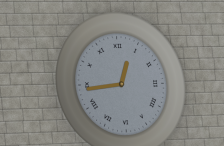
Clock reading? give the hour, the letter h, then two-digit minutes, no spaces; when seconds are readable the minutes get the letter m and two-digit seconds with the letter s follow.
12h44
